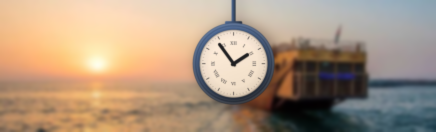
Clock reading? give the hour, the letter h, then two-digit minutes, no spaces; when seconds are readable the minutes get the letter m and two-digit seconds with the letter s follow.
1h54
